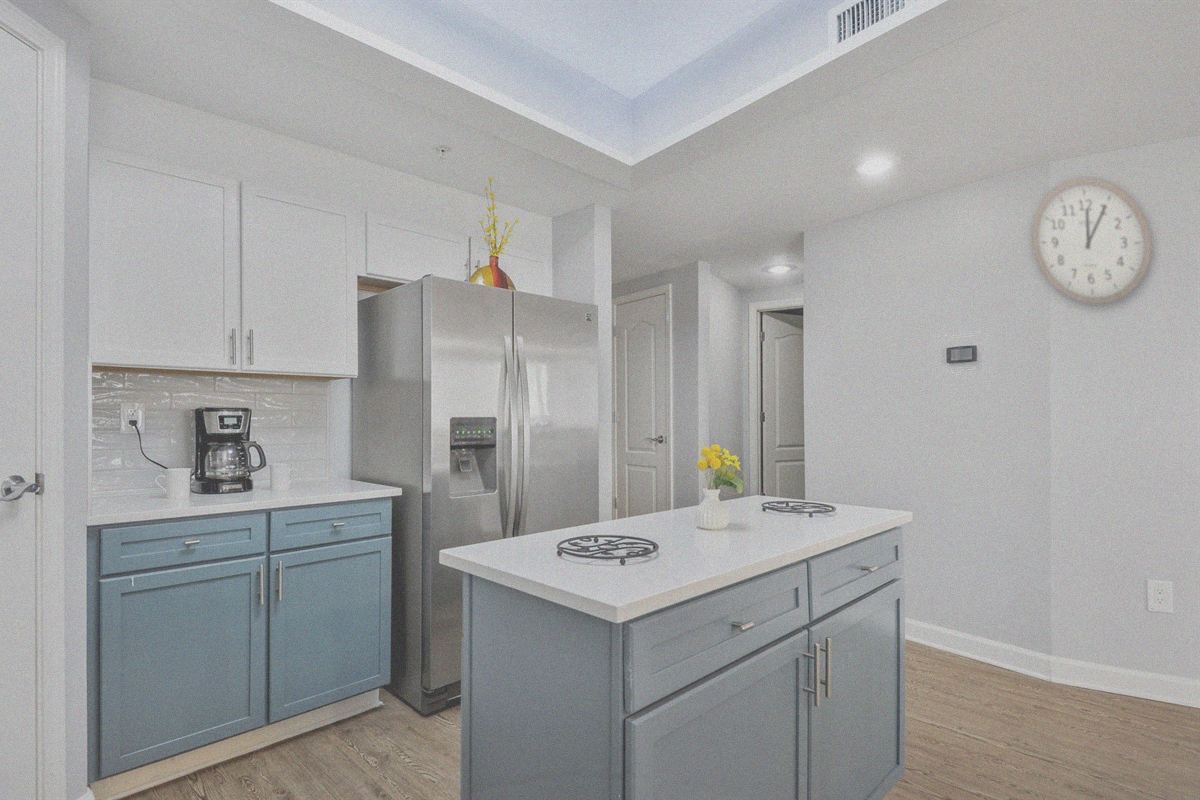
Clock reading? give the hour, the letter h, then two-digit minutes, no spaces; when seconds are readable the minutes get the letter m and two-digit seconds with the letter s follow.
12h05
